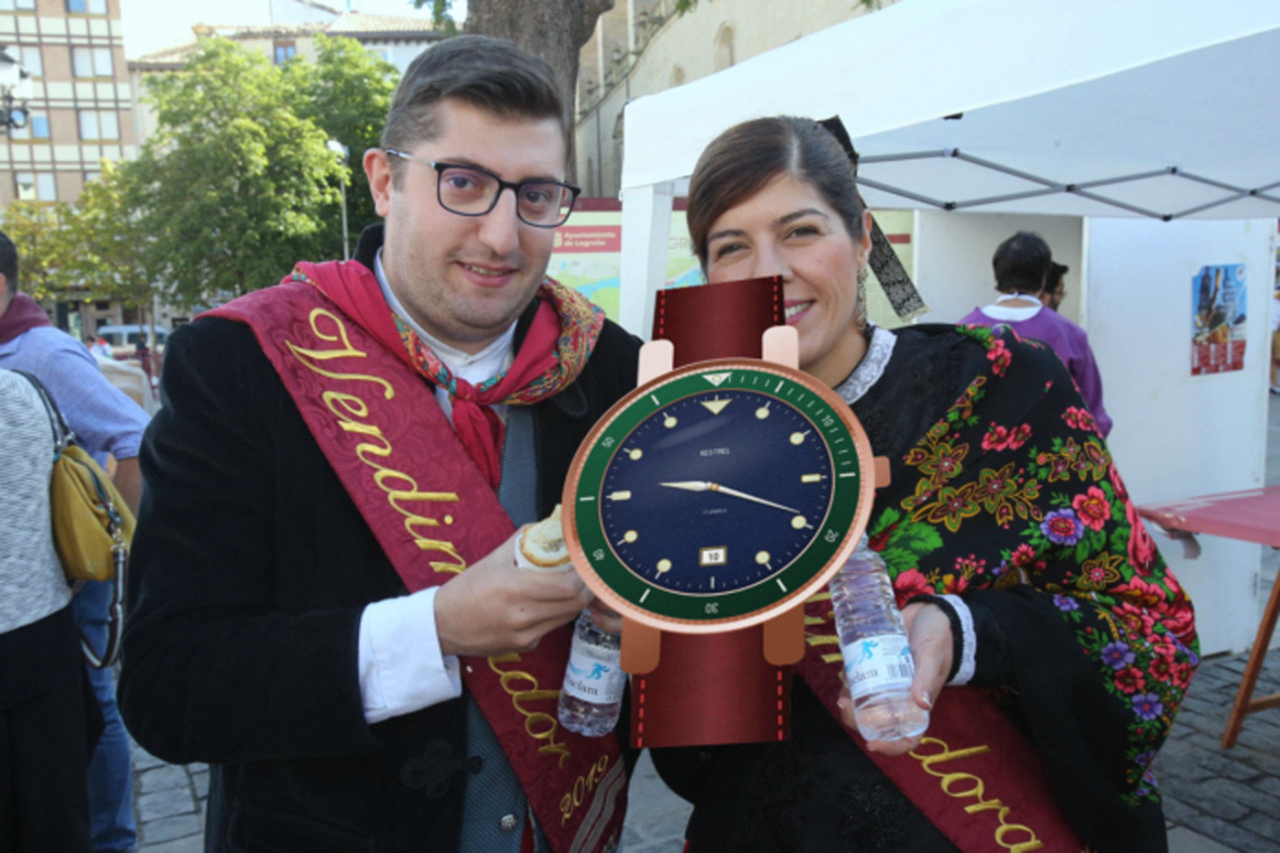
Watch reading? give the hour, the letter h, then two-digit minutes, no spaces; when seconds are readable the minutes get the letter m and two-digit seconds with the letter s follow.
9h19
